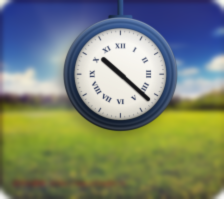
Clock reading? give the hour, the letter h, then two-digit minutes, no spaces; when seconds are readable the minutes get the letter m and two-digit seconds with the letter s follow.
10h22
